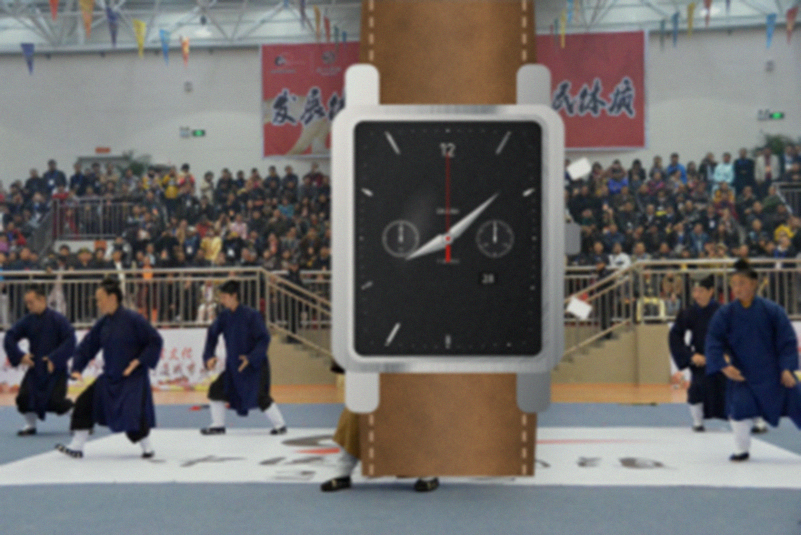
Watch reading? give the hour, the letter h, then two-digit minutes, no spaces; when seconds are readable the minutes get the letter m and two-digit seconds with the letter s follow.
8h08
